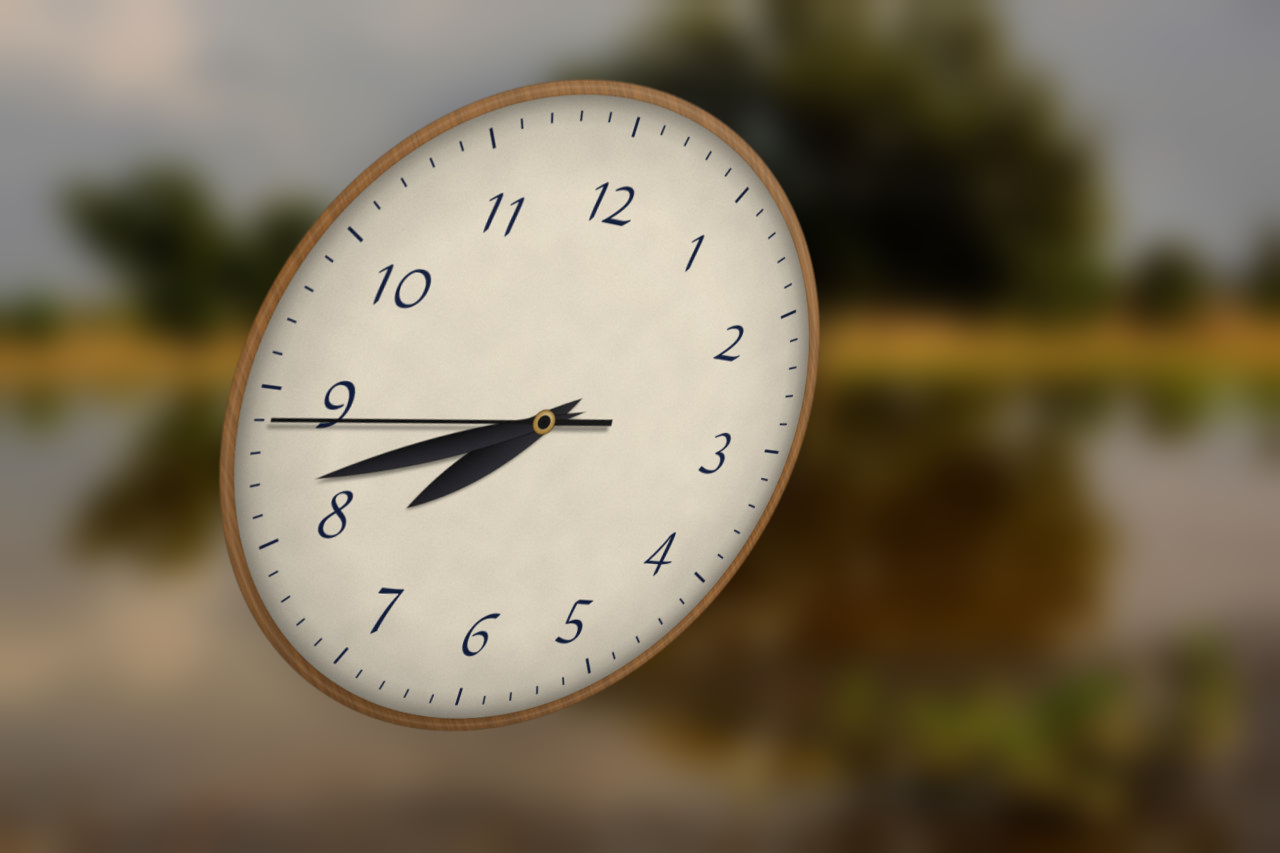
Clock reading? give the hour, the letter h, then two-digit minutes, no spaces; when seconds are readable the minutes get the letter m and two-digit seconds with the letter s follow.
7h41m44s
